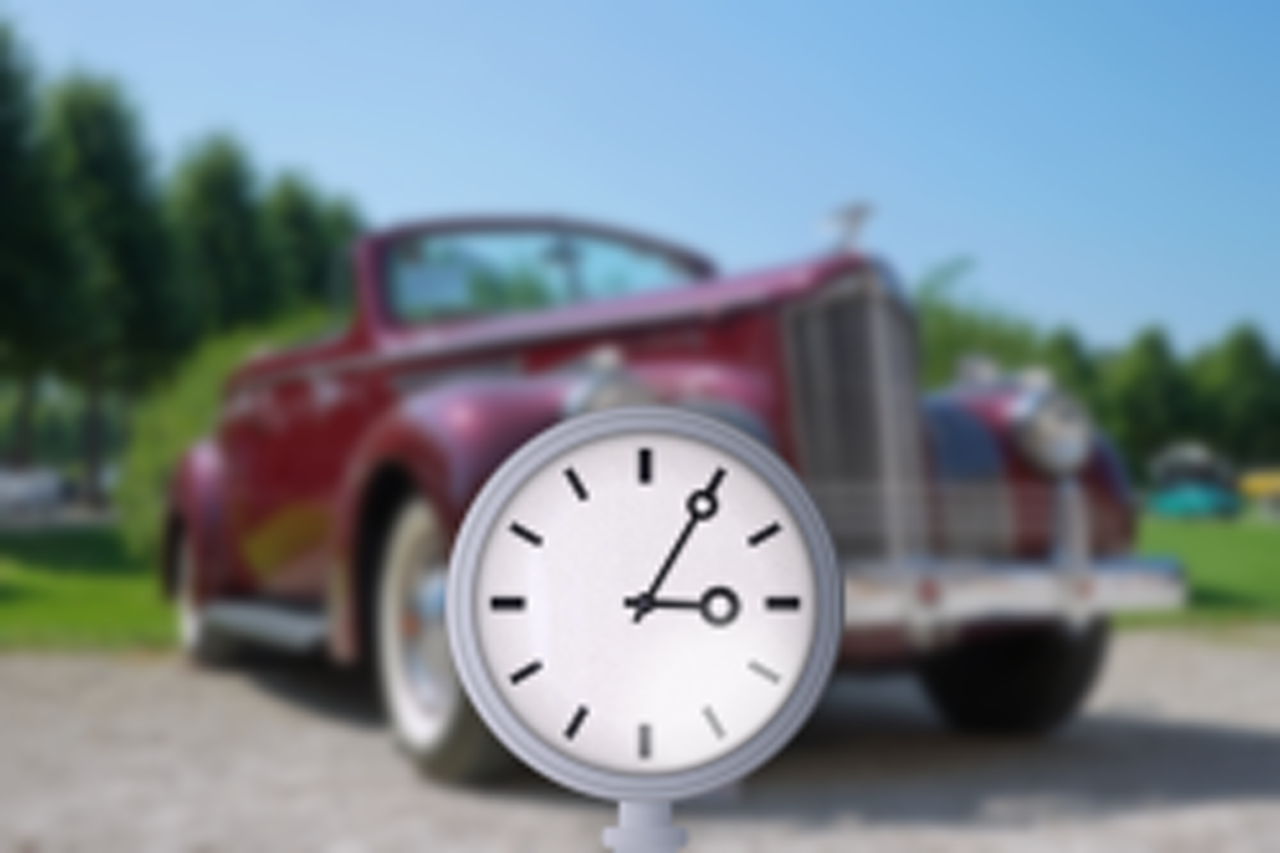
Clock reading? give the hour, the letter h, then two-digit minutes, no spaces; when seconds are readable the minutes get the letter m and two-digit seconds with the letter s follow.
3h05
